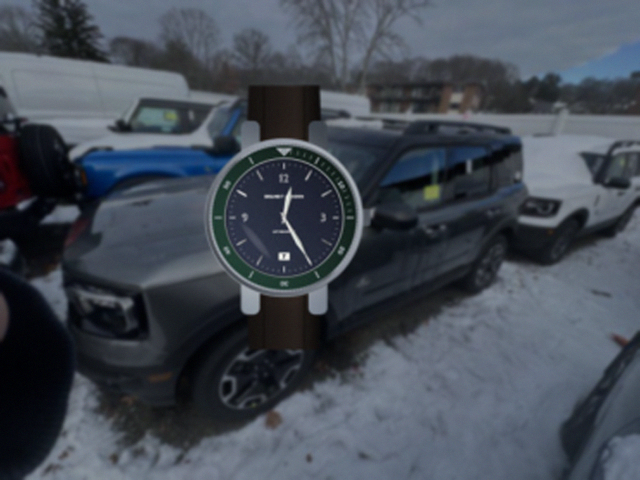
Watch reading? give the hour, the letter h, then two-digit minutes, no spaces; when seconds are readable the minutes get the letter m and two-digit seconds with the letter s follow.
12h25
